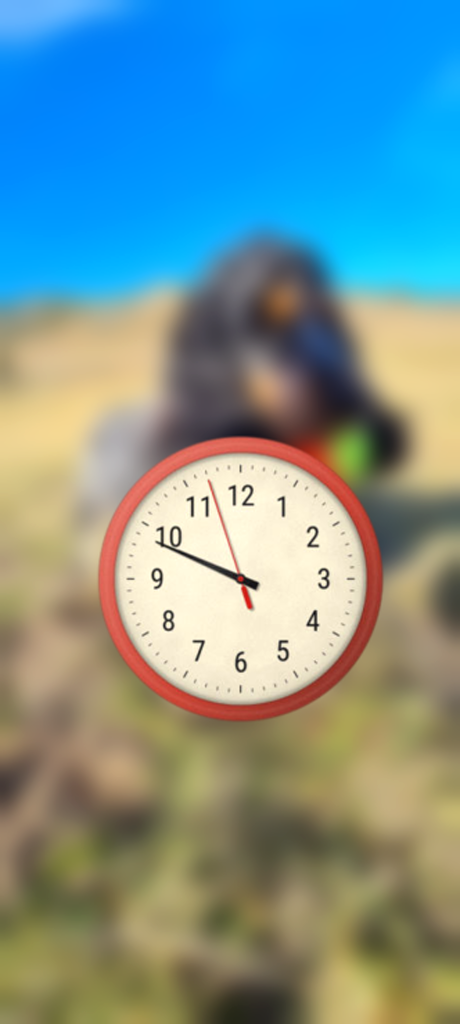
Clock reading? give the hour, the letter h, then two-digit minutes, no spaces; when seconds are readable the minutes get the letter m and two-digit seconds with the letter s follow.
9h48m57s
